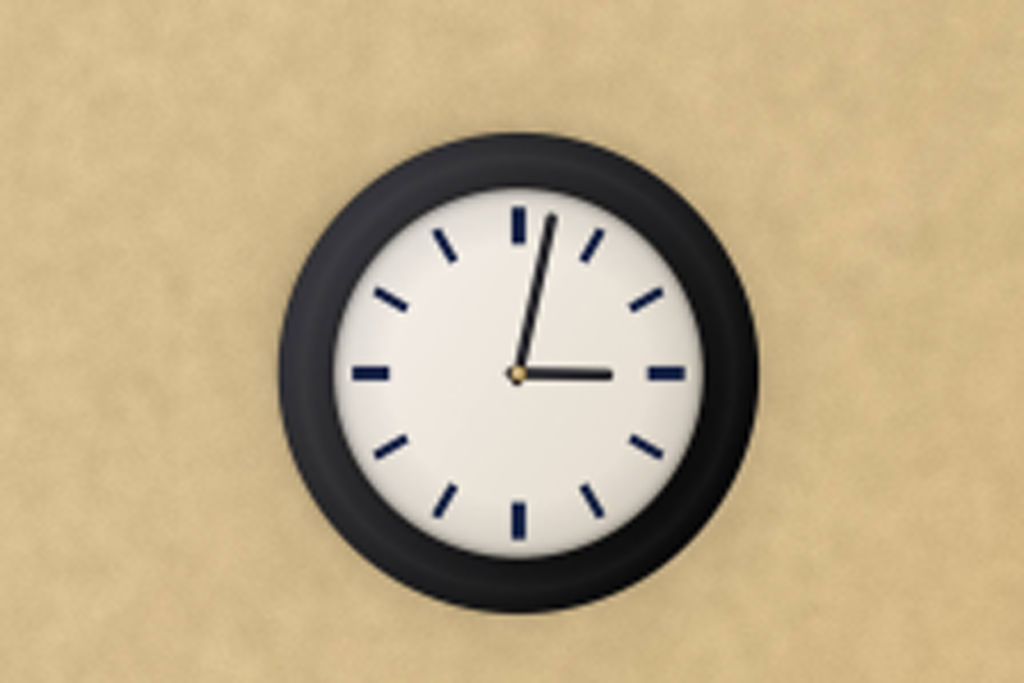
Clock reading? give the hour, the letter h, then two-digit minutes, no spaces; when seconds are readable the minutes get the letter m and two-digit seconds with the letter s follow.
3h02
